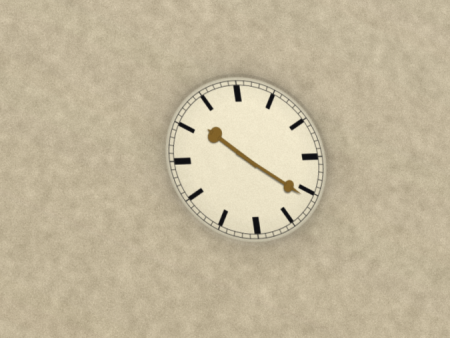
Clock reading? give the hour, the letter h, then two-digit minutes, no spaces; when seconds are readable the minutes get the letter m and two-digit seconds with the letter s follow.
10h21
